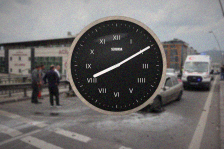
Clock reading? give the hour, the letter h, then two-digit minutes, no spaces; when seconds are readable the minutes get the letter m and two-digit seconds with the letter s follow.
8h10
